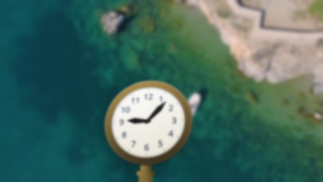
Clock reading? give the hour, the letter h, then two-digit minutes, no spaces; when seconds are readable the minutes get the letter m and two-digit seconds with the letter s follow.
9h07
